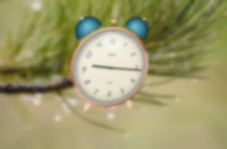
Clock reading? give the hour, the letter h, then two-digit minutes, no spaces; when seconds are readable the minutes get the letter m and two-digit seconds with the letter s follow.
9h16
